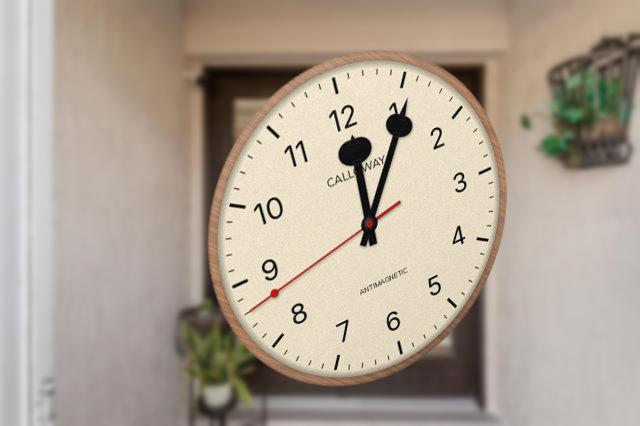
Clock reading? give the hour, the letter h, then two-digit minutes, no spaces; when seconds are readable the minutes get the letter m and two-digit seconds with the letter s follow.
12h05m43s
